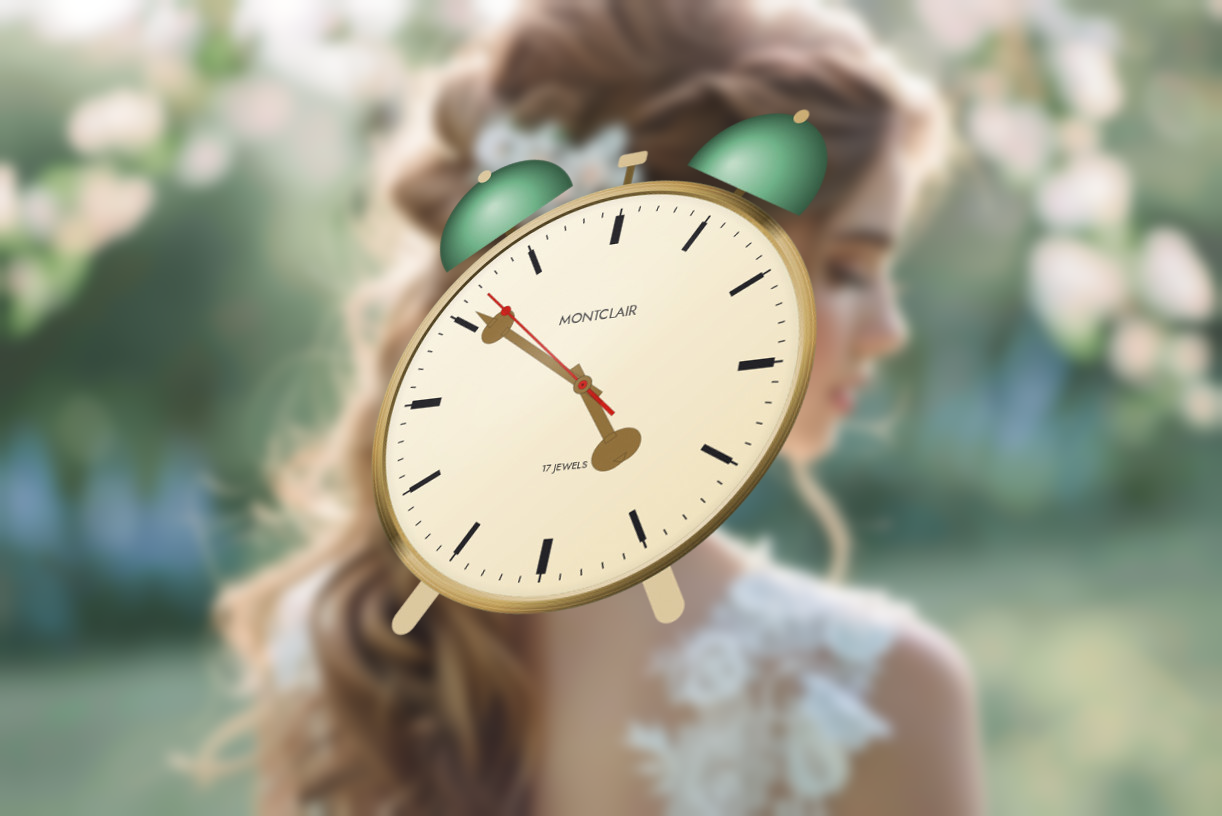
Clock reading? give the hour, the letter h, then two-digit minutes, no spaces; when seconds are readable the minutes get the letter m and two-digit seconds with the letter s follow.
4h50m52s
